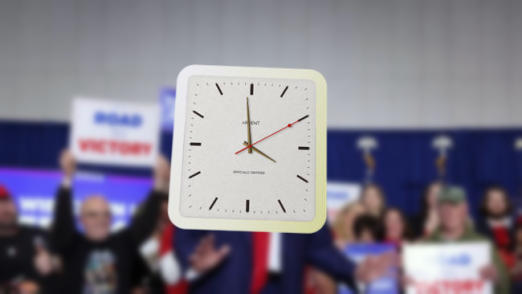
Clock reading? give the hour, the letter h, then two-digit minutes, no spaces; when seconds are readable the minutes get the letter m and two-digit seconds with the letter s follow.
3h59m10s
